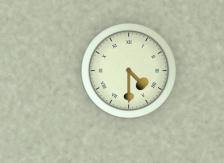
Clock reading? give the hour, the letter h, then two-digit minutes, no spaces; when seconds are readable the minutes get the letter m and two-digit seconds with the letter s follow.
4h30
